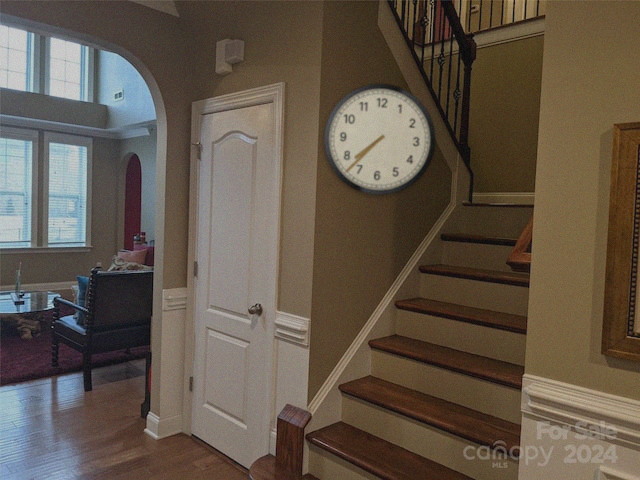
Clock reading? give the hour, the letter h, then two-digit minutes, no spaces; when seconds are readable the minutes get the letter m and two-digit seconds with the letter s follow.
7h37
